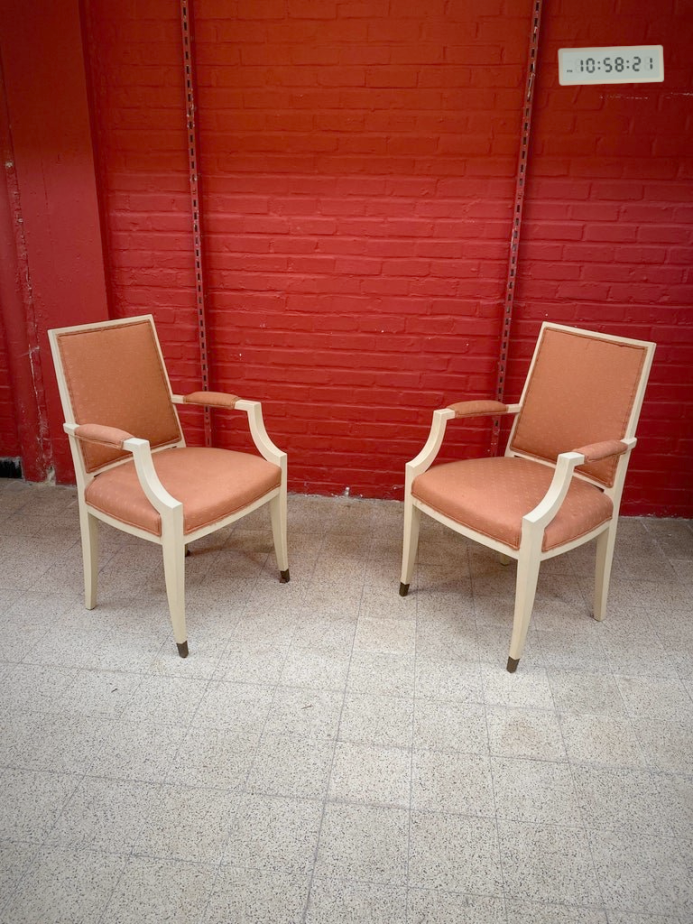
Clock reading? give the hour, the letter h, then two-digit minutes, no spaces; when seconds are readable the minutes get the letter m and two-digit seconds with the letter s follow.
10h58m21s
